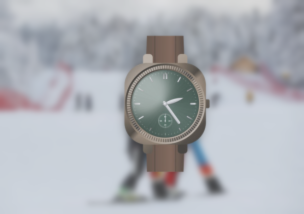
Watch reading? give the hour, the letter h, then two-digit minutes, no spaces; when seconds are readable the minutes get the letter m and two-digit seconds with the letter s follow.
2h24
